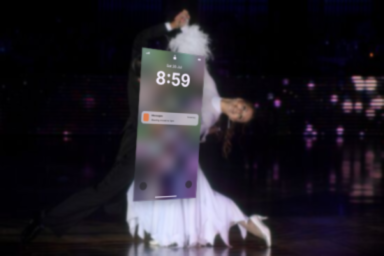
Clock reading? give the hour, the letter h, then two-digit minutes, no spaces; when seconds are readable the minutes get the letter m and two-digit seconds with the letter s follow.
8h59
